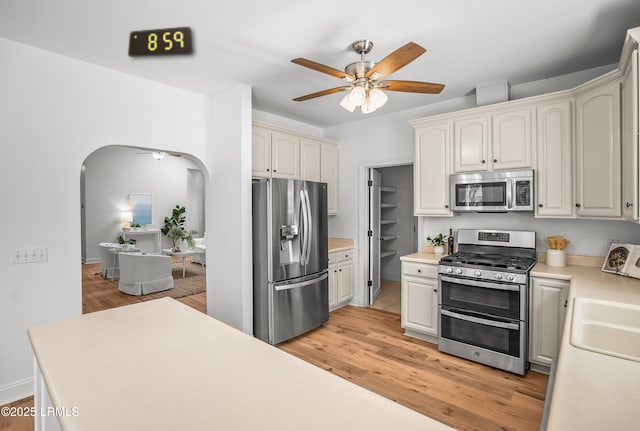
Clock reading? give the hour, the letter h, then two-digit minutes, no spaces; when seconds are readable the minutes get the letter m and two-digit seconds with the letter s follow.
8h59
